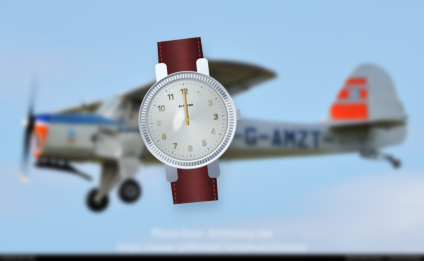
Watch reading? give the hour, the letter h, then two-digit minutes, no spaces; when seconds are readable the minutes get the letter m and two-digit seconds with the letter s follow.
12h00
